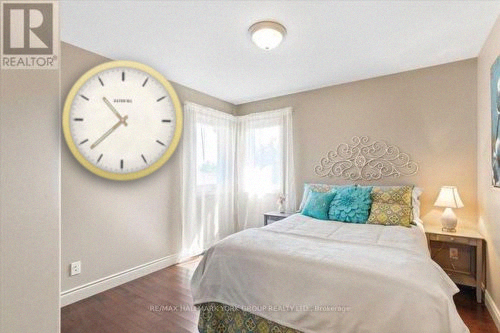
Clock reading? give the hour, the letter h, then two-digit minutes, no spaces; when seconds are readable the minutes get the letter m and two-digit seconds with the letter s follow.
10h38
